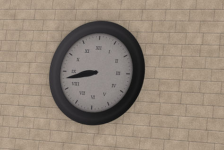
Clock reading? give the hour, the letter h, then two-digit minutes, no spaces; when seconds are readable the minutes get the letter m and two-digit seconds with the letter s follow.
8h43
